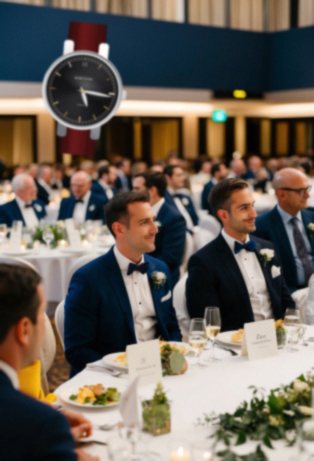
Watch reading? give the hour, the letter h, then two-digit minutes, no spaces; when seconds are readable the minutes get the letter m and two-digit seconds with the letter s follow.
5h16
